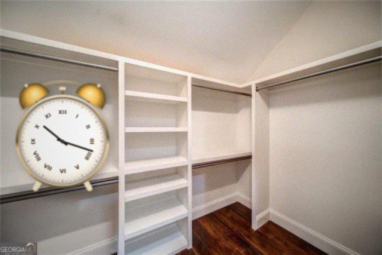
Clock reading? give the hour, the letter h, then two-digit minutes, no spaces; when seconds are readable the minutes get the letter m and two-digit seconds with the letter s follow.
10h18
